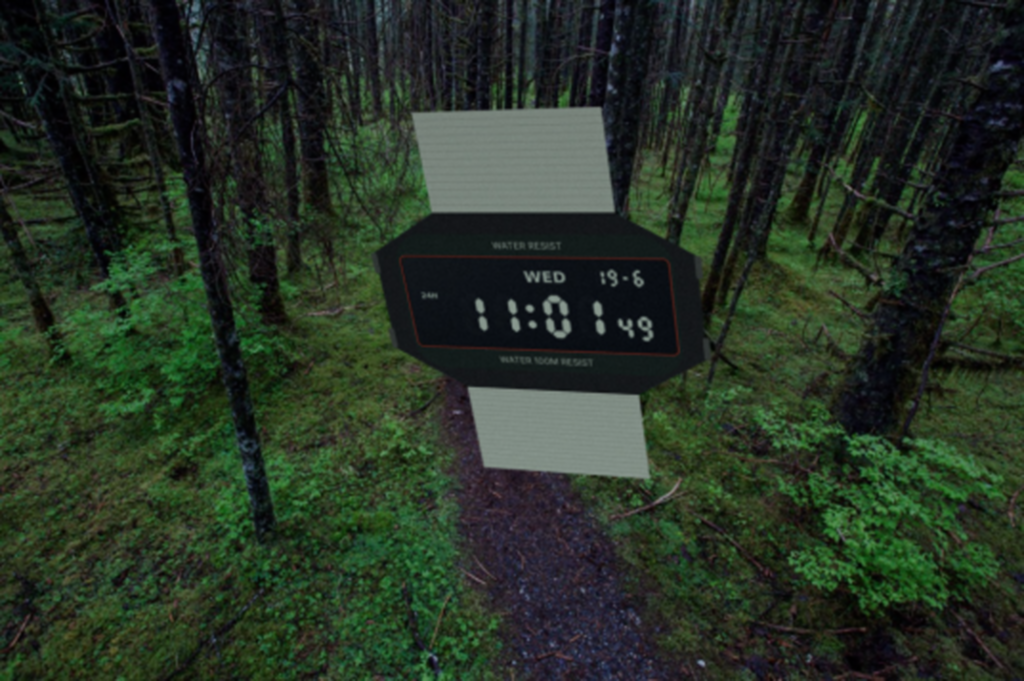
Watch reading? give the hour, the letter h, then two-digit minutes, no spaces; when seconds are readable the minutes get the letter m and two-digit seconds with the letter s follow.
11h01m49s
